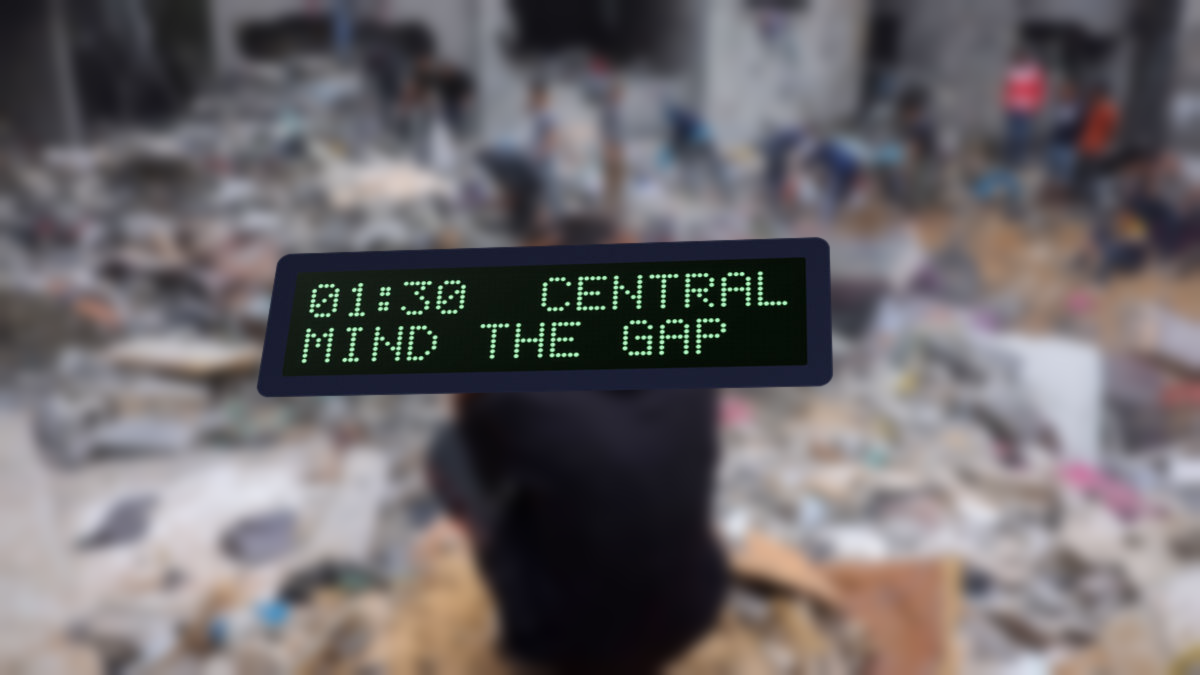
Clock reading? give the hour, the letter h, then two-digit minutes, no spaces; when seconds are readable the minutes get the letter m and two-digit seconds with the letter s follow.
1h30
